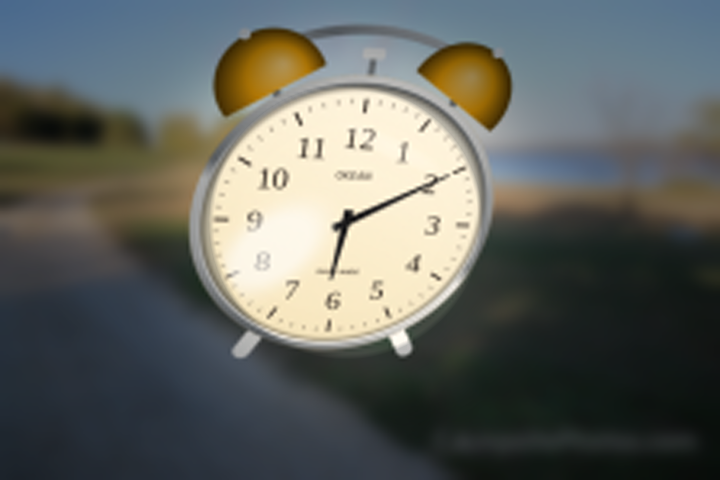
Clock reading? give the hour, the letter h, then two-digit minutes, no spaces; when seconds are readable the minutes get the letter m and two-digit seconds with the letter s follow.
6h10
